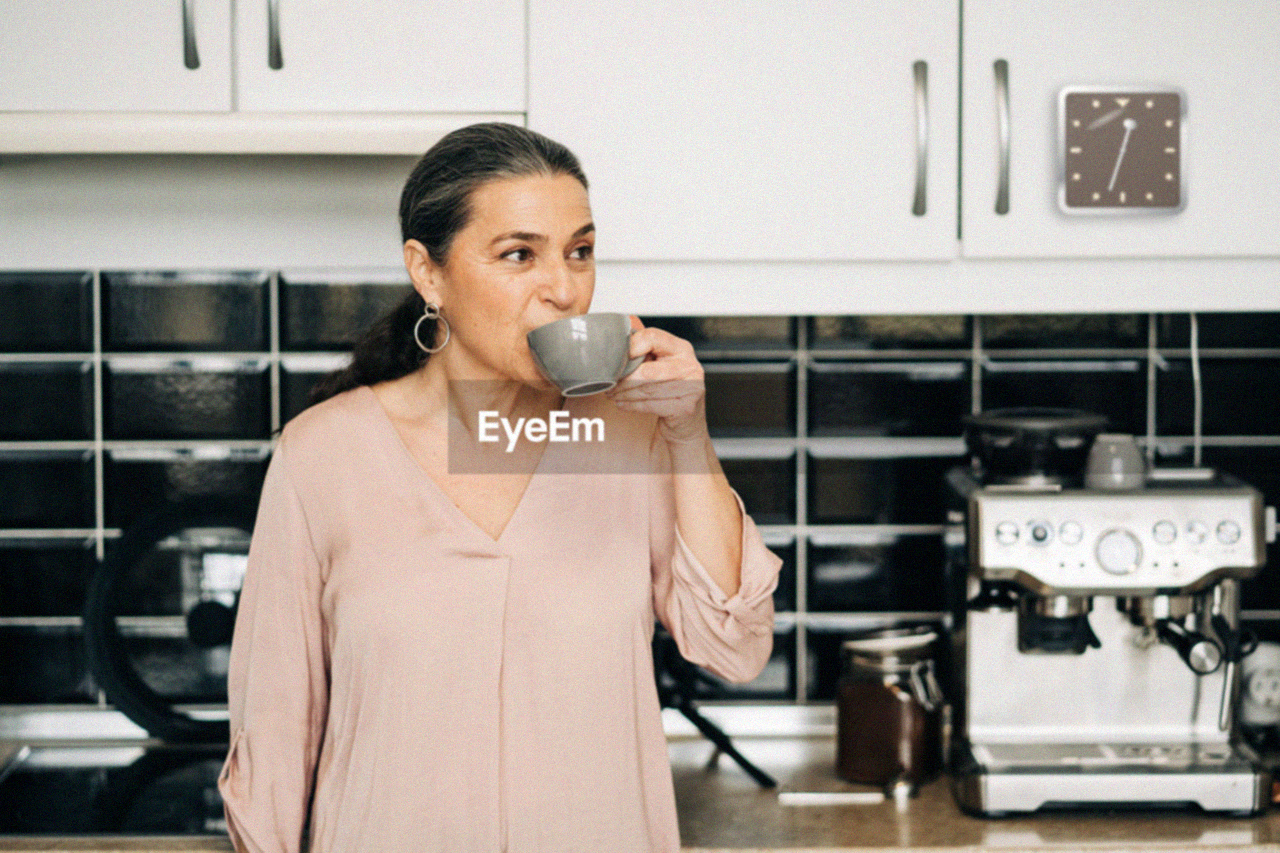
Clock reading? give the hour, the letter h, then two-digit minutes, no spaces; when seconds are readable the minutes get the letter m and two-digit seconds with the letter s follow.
12h33
